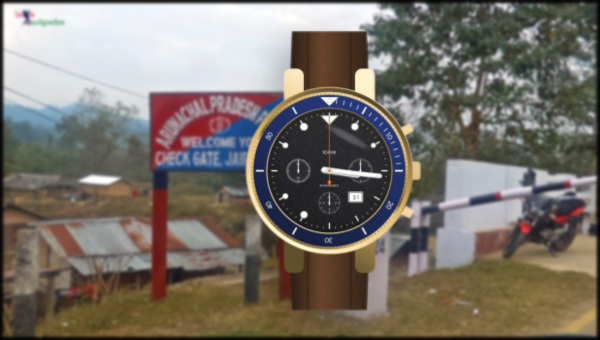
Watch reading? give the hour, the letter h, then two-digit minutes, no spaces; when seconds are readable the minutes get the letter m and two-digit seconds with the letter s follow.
3h16
